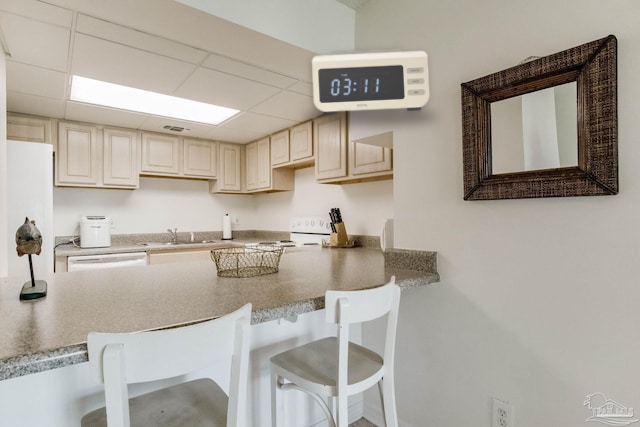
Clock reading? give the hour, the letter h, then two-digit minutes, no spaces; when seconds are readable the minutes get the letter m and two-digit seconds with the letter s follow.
3h11
